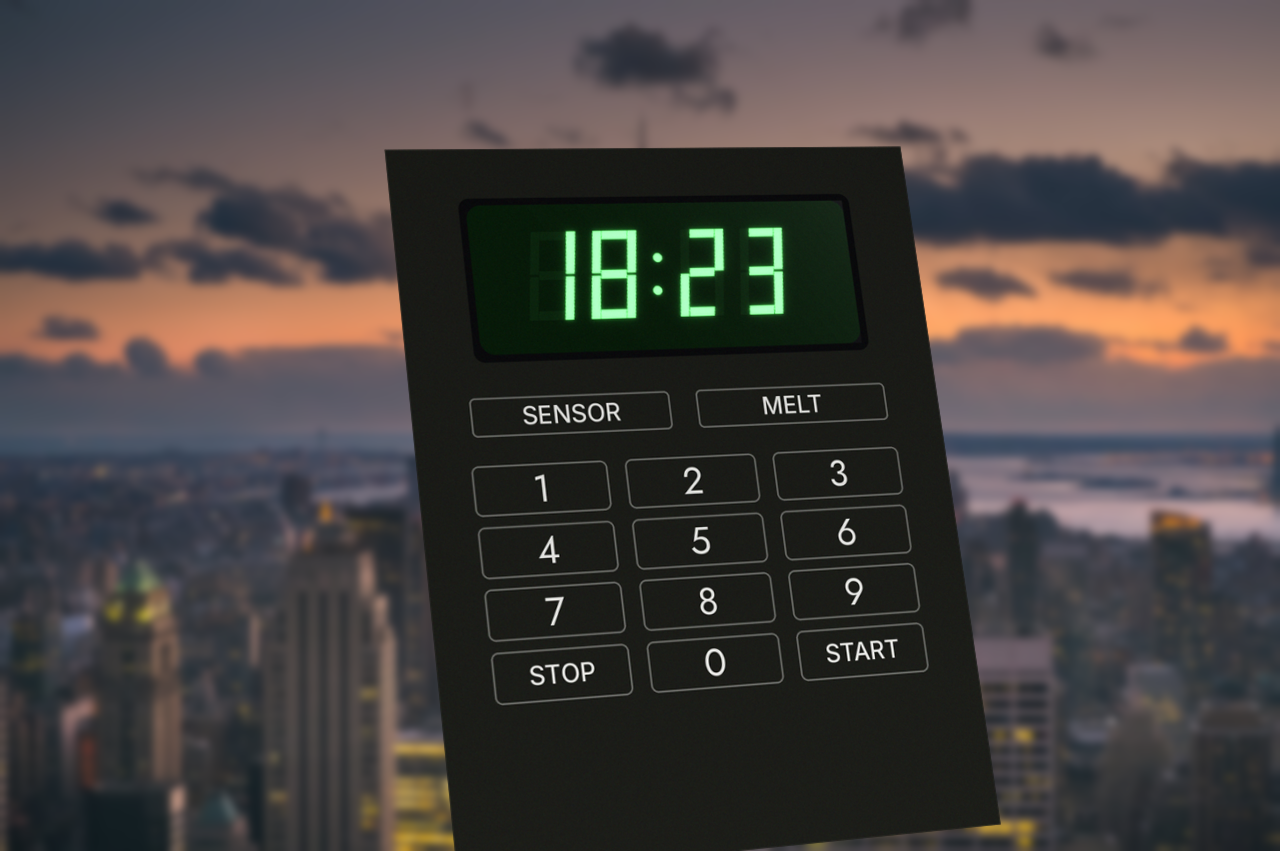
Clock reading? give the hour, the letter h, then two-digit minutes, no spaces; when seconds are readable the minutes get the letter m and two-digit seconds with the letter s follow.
18h23
